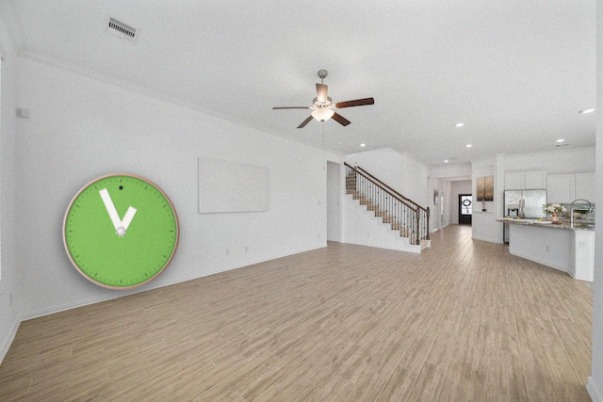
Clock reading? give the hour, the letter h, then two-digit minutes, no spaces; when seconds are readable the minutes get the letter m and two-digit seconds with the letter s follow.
12h56
